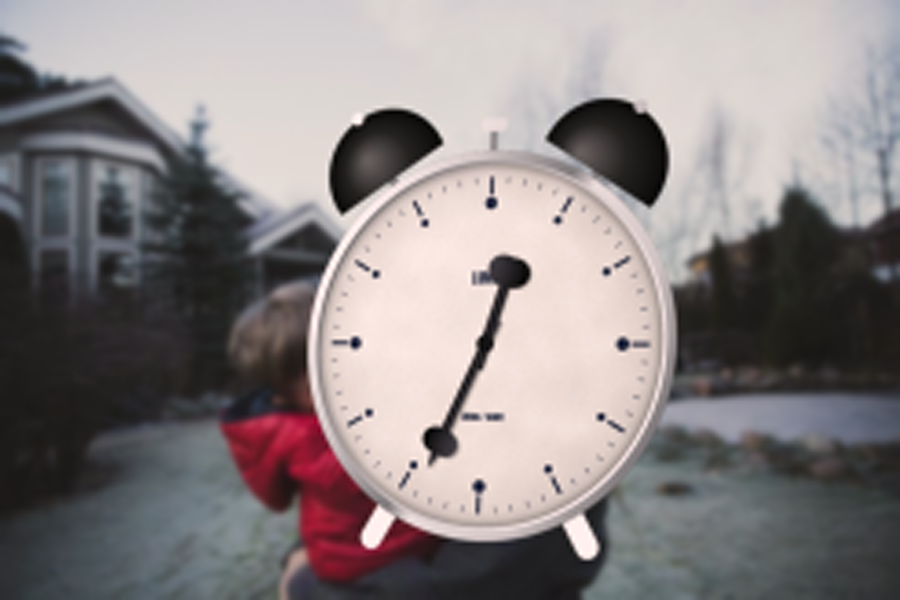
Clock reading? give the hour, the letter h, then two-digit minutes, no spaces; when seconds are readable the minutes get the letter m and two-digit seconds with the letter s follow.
12h34
